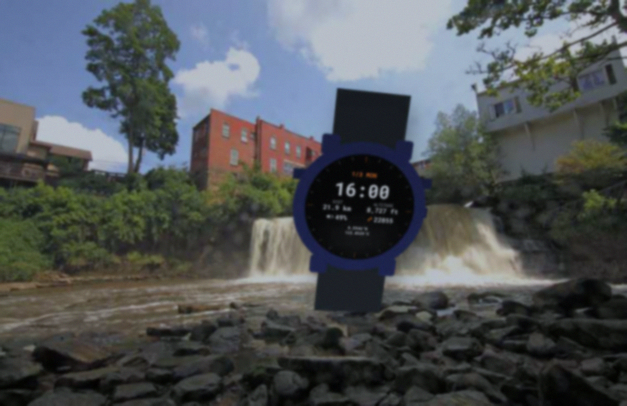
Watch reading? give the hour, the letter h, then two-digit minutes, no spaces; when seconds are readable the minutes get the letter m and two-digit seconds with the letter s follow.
16h00
